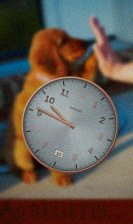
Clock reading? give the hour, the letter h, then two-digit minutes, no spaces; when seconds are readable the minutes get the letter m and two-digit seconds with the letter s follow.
9h46
